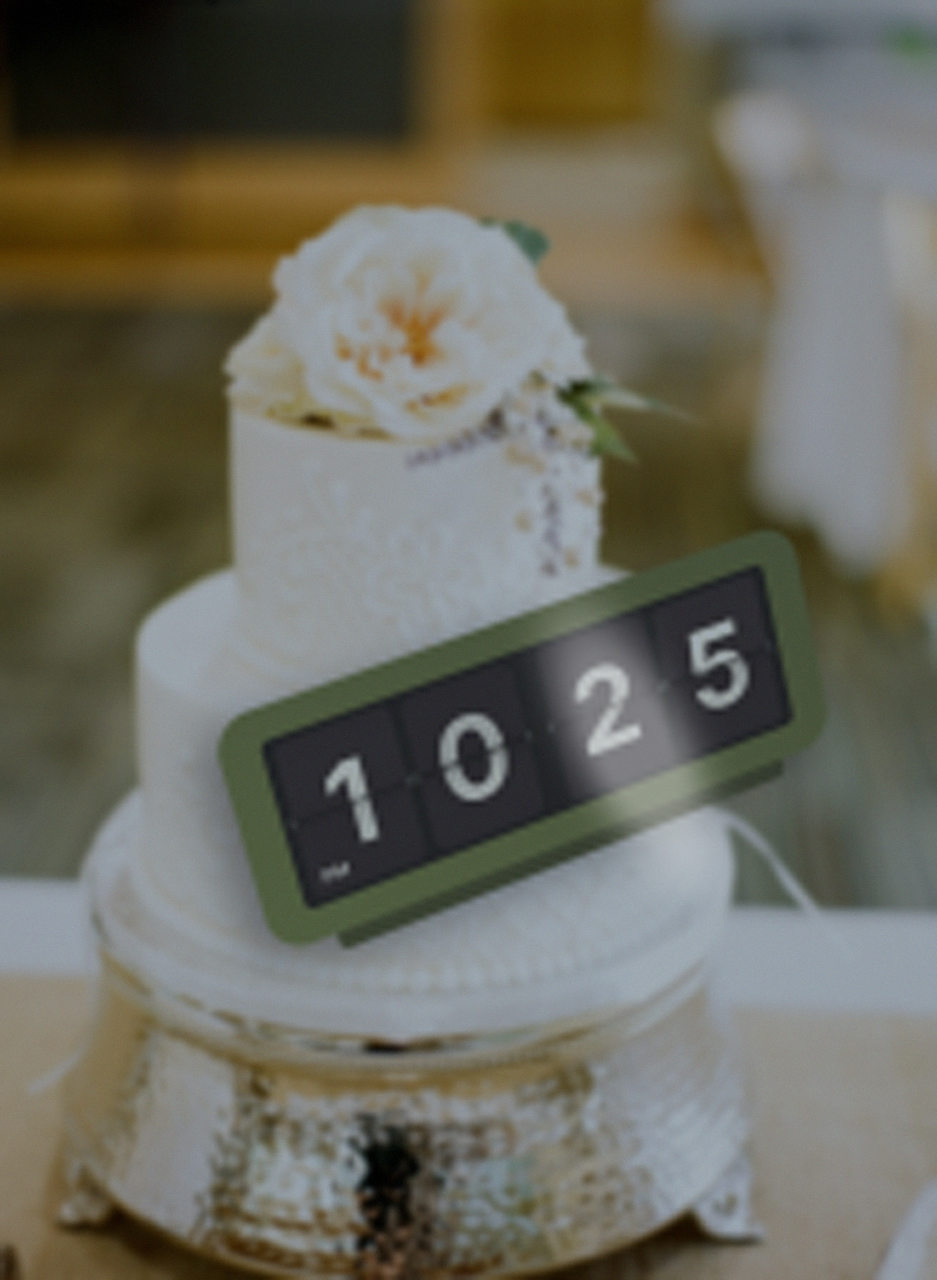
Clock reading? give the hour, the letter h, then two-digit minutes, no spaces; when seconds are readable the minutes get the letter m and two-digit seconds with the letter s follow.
10h25
